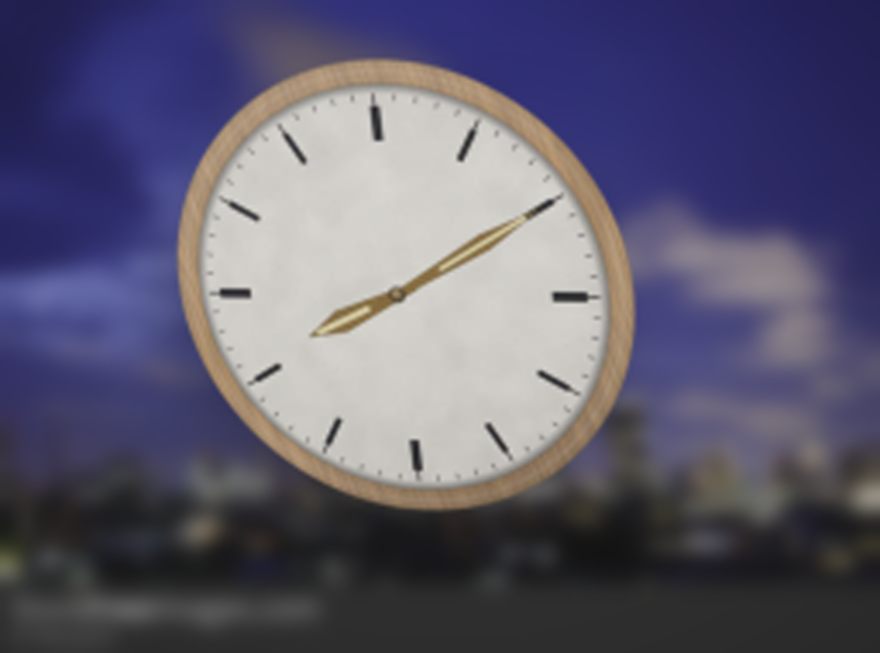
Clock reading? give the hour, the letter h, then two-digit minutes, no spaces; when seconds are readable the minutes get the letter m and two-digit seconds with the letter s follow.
8h10
